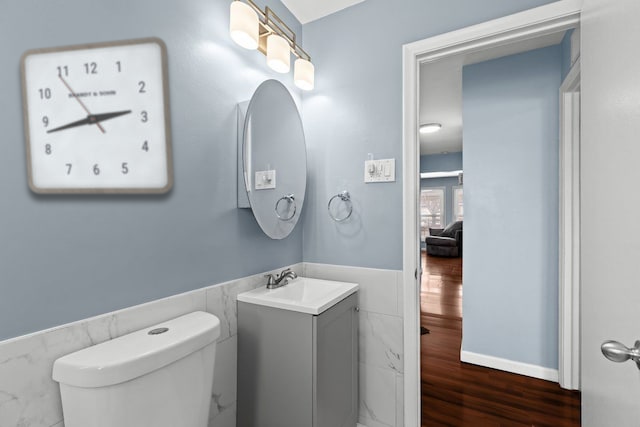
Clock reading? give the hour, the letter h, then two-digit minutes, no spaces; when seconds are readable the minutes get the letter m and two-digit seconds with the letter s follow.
2h42m54s
